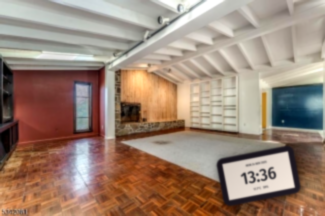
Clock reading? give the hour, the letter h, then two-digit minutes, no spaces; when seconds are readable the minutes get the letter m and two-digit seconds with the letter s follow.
13h36
